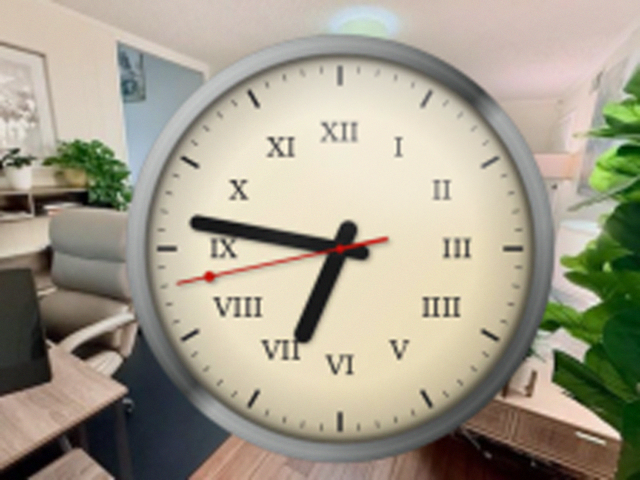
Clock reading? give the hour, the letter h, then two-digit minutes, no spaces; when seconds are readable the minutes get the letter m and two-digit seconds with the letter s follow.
6h46m43s
